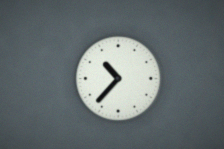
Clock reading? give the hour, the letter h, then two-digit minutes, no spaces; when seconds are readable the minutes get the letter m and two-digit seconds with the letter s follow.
10h37
